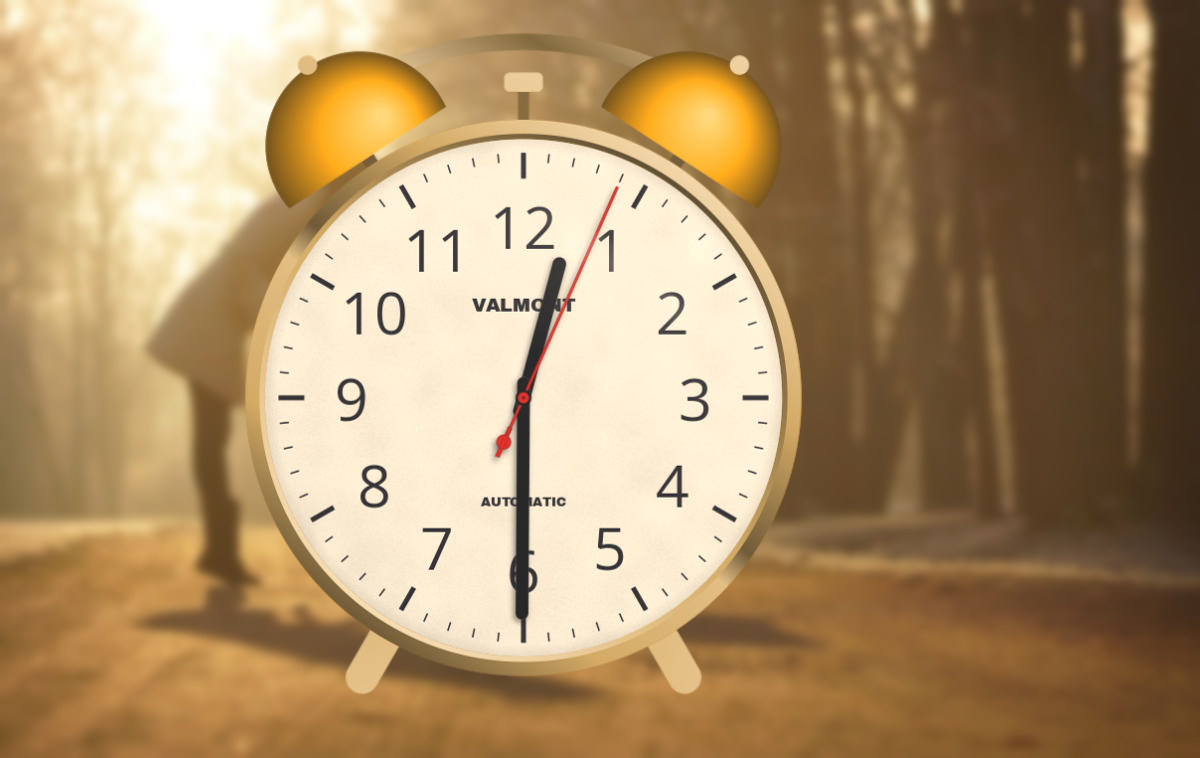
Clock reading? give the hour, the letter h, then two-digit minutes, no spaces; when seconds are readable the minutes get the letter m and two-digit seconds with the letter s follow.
12h30m04s
